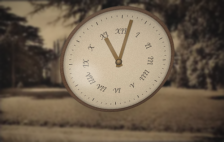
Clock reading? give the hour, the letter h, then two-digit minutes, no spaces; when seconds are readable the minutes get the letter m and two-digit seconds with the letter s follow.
11h02
